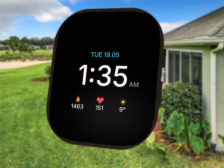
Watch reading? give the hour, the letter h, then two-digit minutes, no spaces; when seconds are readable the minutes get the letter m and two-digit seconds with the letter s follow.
1h35
